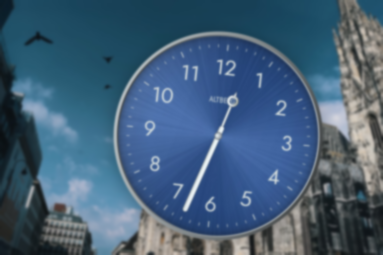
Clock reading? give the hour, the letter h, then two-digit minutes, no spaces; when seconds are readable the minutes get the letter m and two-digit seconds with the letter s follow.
12h33
